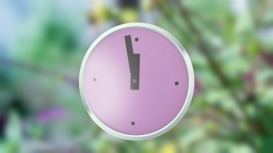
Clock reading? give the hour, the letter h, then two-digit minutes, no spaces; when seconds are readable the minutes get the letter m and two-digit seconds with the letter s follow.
11h58
